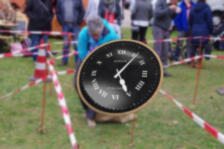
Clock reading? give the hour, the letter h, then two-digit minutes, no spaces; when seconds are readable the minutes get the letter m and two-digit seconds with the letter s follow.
5h06
